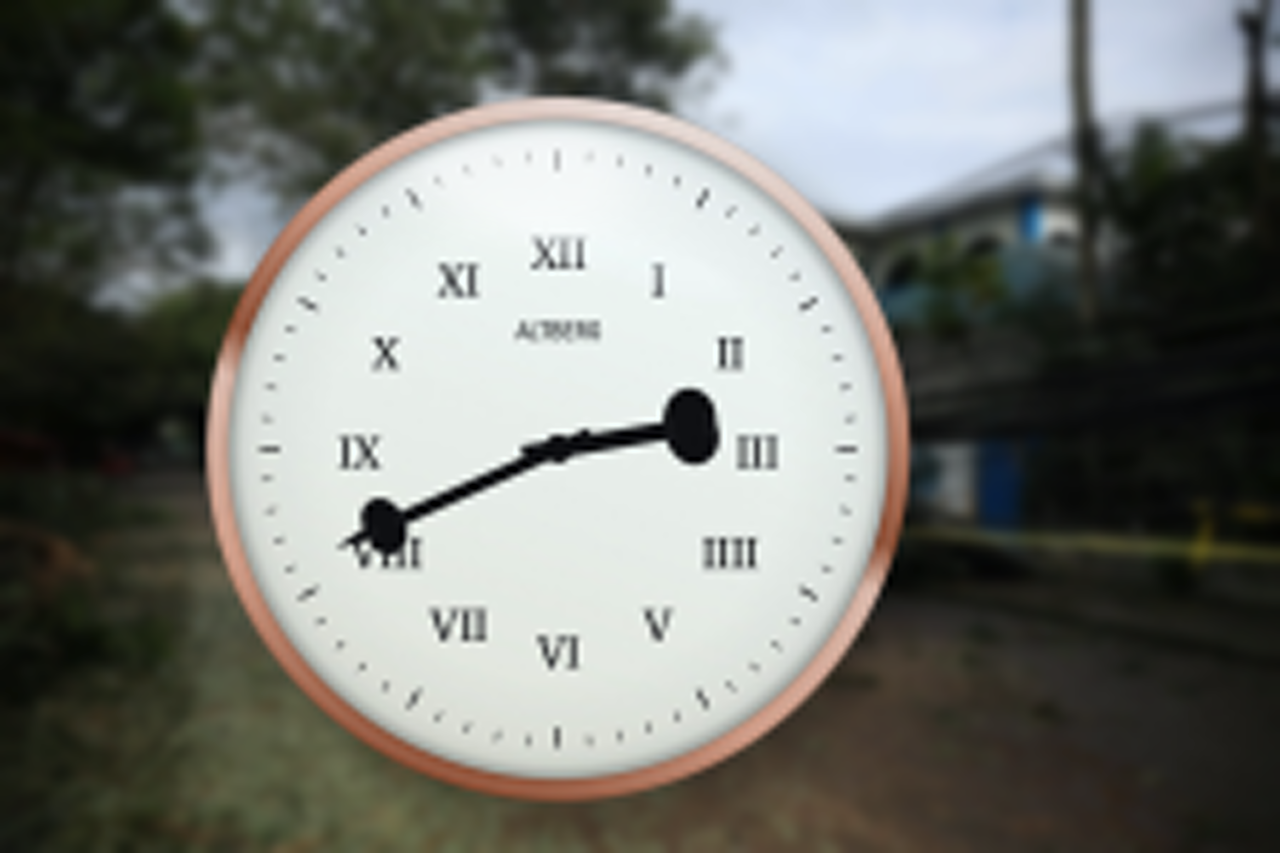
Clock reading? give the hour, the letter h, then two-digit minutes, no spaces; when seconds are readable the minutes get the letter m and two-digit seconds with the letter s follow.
2h41
